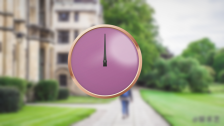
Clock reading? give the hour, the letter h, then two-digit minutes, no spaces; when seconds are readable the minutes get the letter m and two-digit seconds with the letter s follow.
12h00
